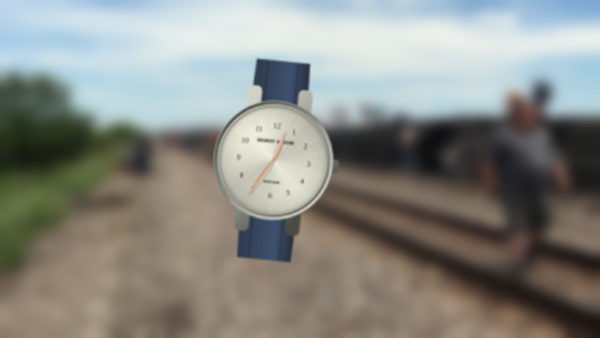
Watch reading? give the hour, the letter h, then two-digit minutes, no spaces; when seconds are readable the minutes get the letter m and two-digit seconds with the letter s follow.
12h35
